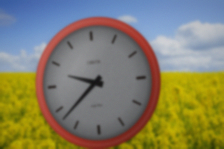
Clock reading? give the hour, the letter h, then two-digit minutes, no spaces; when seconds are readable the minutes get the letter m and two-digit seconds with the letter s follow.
9h38
